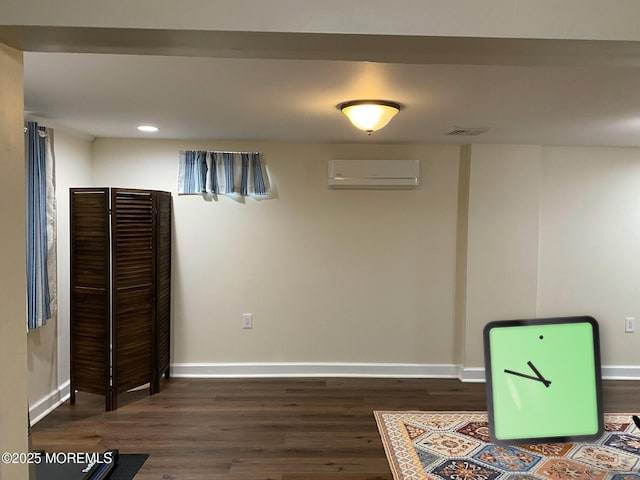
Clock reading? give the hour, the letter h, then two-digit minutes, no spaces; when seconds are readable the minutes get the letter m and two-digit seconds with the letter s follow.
10h48
